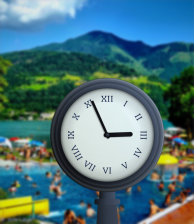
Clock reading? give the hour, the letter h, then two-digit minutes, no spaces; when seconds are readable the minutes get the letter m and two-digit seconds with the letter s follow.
2h56
